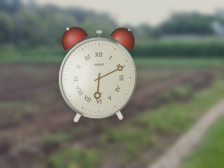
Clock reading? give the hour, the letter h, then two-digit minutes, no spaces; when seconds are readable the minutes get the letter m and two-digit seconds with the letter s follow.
6h11
